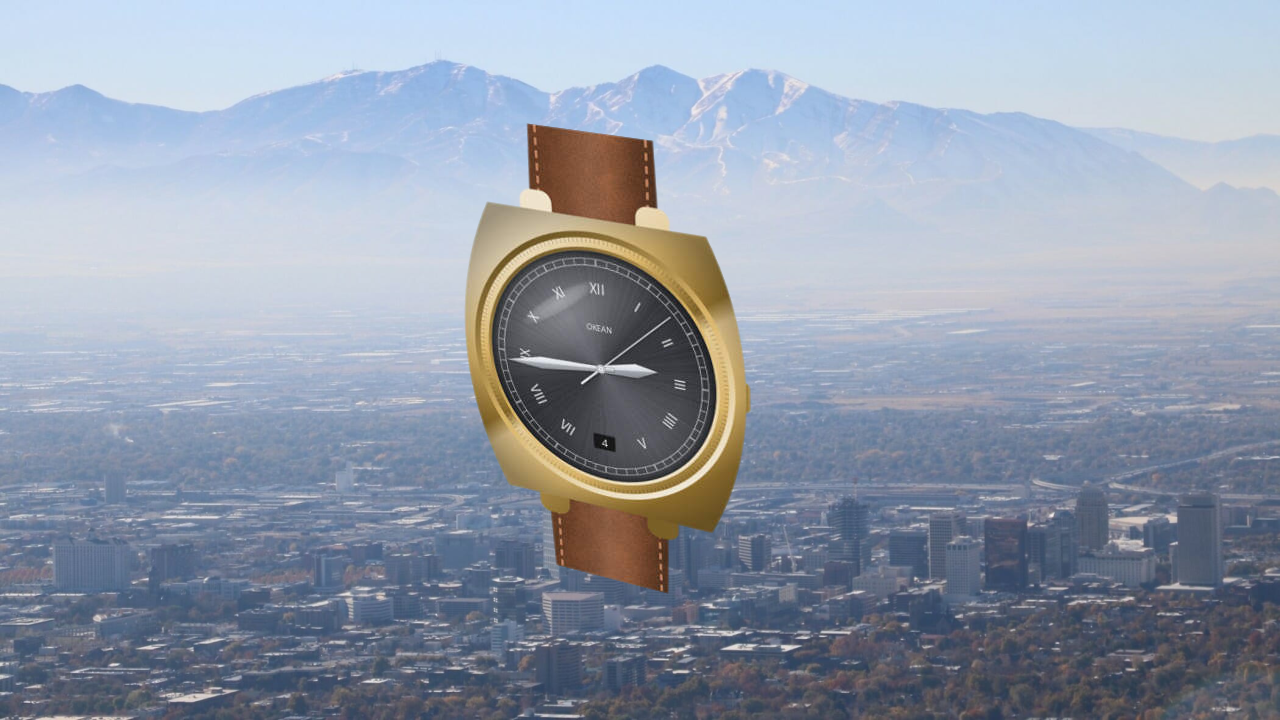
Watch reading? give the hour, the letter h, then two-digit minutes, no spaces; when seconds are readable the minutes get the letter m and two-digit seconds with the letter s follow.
2h44m08s
